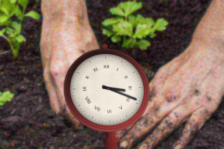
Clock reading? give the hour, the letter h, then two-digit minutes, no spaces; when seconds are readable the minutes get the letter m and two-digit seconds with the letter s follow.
3h19
